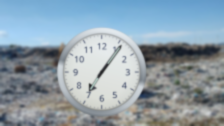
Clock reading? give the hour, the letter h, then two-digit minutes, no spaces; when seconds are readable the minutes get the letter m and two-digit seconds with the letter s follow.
7h06
